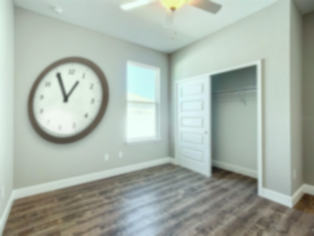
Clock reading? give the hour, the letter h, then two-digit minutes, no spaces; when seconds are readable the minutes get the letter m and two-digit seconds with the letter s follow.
12h55
